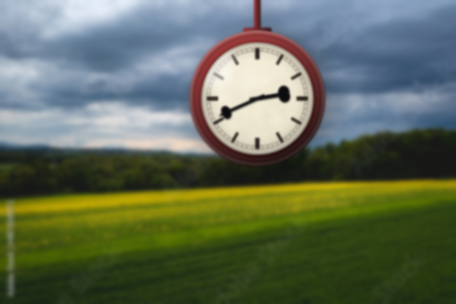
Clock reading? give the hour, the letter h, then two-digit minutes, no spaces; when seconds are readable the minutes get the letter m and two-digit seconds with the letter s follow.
2h41
